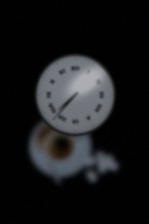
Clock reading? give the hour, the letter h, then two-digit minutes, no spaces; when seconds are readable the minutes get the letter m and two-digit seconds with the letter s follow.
7h37
